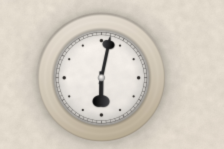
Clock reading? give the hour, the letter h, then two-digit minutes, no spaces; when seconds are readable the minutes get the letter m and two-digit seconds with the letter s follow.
6h02
